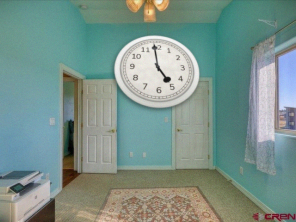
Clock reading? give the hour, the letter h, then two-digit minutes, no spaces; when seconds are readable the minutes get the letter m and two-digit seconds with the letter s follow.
4h59
